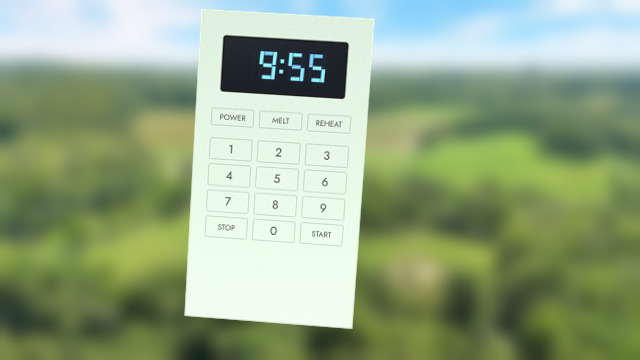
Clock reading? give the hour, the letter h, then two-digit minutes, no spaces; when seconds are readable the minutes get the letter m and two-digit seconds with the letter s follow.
9h55
